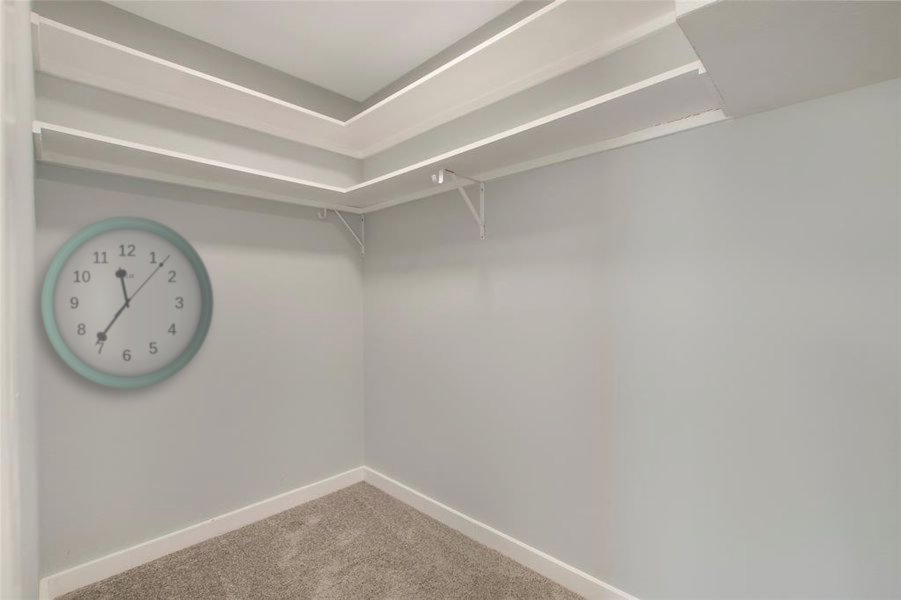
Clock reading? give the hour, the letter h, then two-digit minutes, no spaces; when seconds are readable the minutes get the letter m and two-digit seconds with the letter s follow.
11h36m07s
